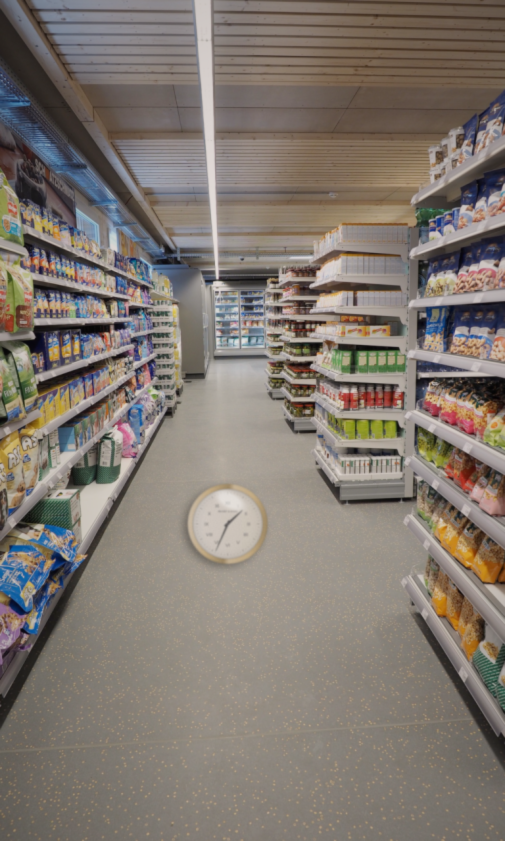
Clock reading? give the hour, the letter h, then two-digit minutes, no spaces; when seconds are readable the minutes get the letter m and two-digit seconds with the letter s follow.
1h34
